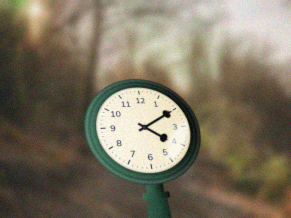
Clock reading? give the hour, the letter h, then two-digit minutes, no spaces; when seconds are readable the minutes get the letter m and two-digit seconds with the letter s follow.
4h10
